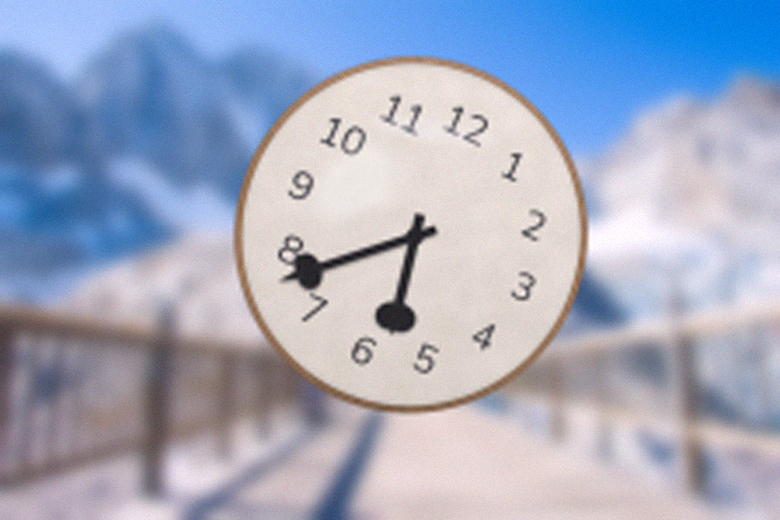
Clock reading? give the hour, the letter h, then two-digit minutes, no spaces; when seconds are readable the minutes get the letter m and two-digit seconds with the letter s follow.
5h38
